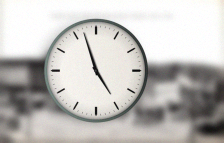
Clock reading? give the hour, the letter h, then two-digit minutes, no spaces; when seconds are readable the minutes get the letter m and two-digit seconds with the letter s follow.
4h57
